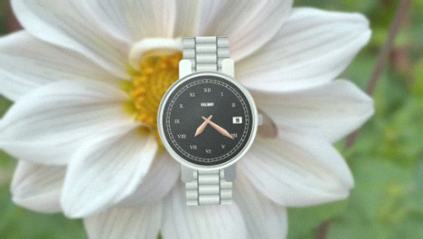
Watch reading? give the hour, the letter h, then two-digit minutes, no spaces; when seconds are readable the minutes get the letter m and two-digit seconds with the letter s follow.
7h21
